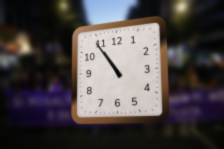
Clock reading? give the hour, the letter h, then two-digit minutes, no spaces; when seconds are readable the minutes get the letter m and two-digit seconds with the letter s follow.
10h54
